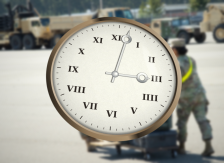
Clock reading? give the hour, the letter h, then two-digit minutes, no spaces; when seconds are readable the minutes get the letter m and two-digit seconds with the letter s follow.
3h02
